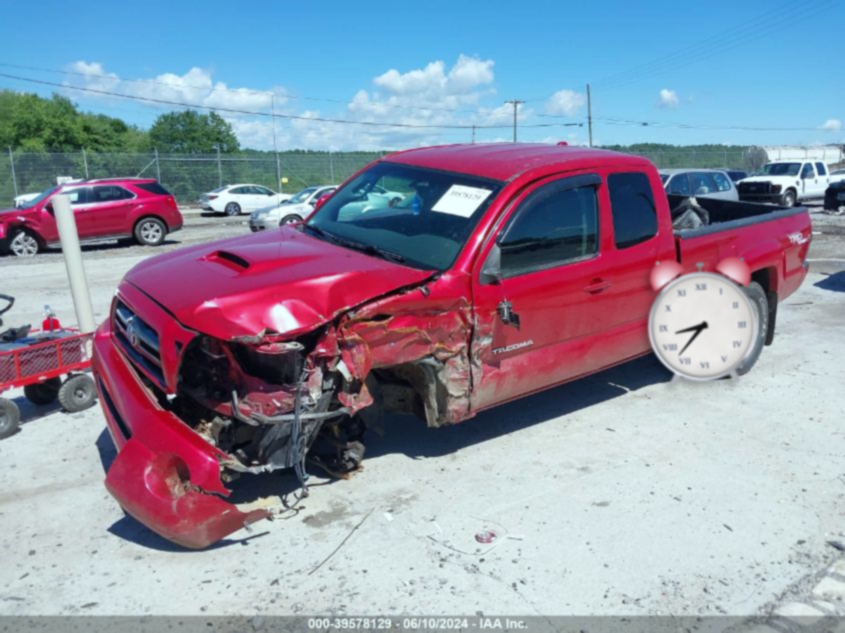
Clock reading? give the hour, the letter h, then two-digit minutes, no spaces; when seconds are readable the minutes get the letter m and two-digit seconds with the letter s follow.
8h37
